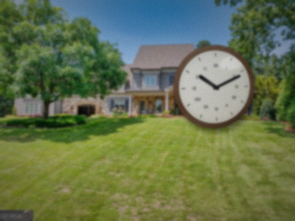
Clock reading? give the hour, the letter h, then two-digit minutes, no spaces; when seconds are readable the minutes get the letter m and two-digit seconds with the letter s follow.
10h11
